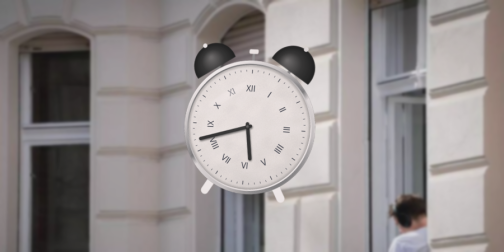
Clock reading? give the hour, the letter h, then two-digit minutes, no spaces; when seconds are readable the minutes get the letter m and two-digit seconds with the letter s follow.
5h42
